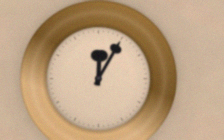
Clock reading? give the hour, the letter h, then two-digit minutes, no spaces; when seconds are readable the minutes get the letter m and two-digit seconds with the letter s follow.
12h05
